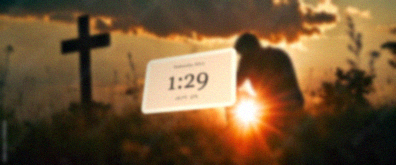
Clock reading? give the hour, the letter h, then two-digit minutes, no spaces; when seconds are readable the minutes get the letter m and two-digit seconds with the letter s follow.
1h29
